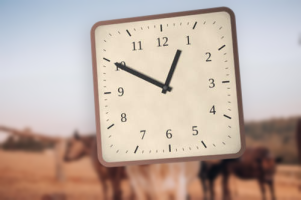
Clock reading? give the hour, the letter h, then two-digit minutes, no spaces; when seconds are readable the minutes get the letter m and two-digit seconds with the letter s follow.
12h50
